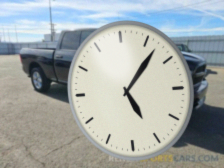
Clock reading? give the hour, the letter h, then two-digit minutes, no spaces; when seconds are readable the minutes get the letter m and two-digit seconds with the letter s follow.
5h07
